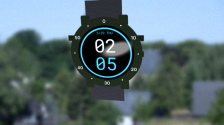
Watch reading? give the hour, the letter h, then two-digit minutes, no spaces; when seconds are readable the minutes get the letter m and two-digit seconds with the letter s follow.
2h05
